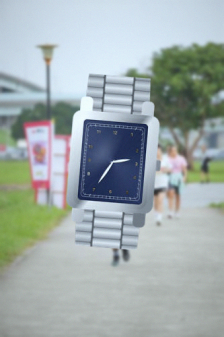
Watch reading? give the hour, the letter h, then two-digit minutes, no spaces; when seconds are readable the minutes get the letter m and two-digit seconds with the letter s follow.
2h35
